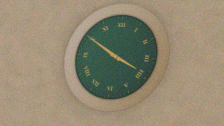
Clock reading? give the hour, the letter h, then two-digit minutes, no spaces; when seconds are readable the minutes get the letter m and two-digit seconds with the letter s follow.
3h50
